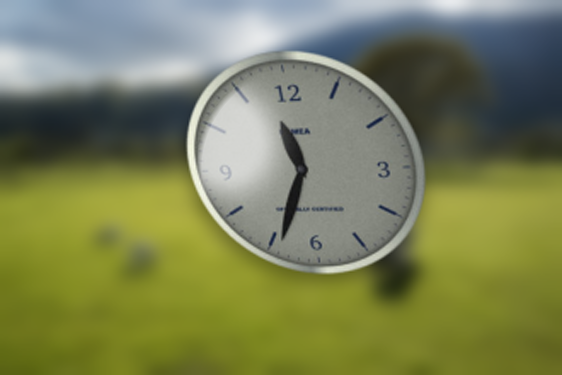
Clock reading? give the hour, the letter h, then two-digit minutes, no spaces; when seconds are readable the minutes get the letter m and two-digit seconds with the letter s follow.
11h34
